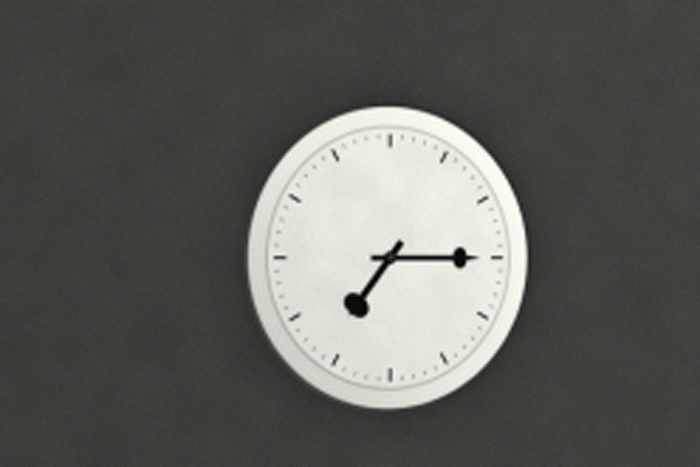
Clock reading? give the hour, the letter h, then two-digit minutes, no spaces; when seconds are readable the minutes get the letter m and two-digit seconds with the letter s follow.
7h15
